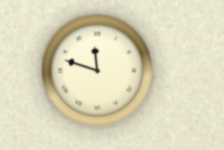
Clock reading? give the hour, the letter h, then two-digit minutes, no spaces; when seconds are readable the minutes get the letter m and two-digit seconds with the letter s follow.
11h48
